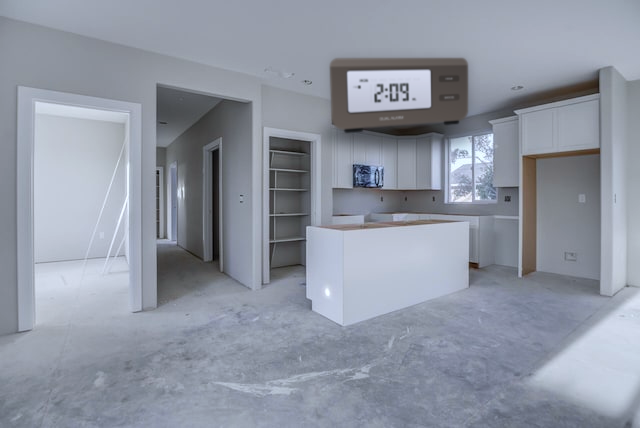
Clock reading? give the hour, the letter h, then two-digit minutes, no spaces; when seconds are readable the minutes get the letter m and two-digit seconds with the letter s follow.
2h09
